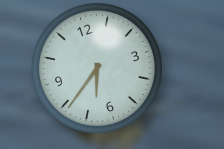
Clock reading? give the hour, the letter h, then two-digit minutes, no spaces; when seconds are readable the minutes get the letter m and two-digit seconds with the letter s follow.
6h39
